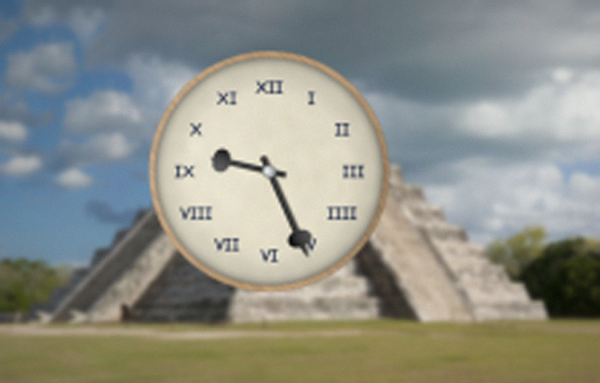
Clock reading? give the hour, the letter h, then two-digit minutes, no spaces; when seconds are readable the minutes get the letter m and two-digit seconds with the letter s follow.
9h26
